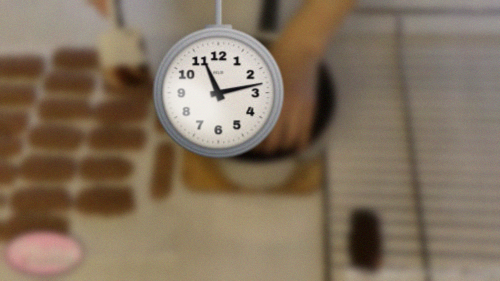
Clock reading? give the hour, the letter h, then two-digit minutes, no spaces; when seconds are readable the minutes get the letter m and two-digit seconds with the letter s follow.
11h13
